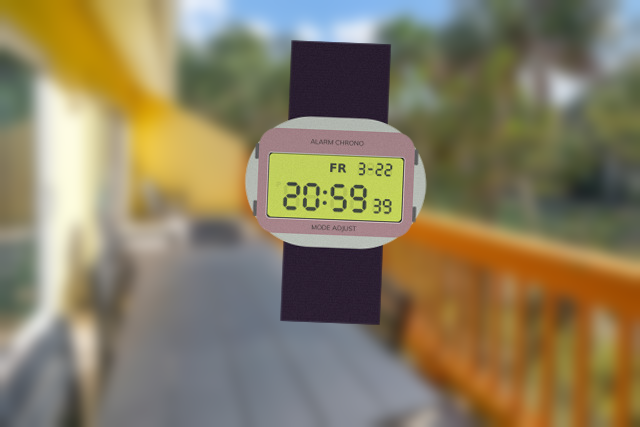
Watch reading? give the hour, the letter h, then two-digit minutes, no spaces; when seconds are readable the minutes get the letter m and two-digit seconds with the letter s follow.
20h59m39s
